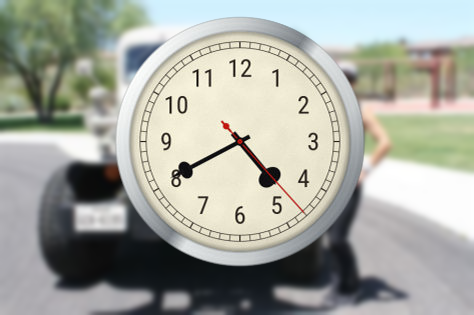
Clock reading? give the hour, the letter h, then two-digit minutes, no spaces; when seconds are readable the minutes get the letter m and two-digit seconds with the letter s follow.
4h40m23s
